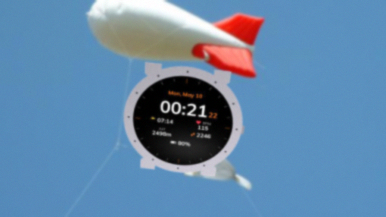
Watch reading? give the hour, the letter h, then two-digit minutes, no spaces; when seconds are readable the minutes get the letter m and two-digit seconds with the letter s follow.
0h21
